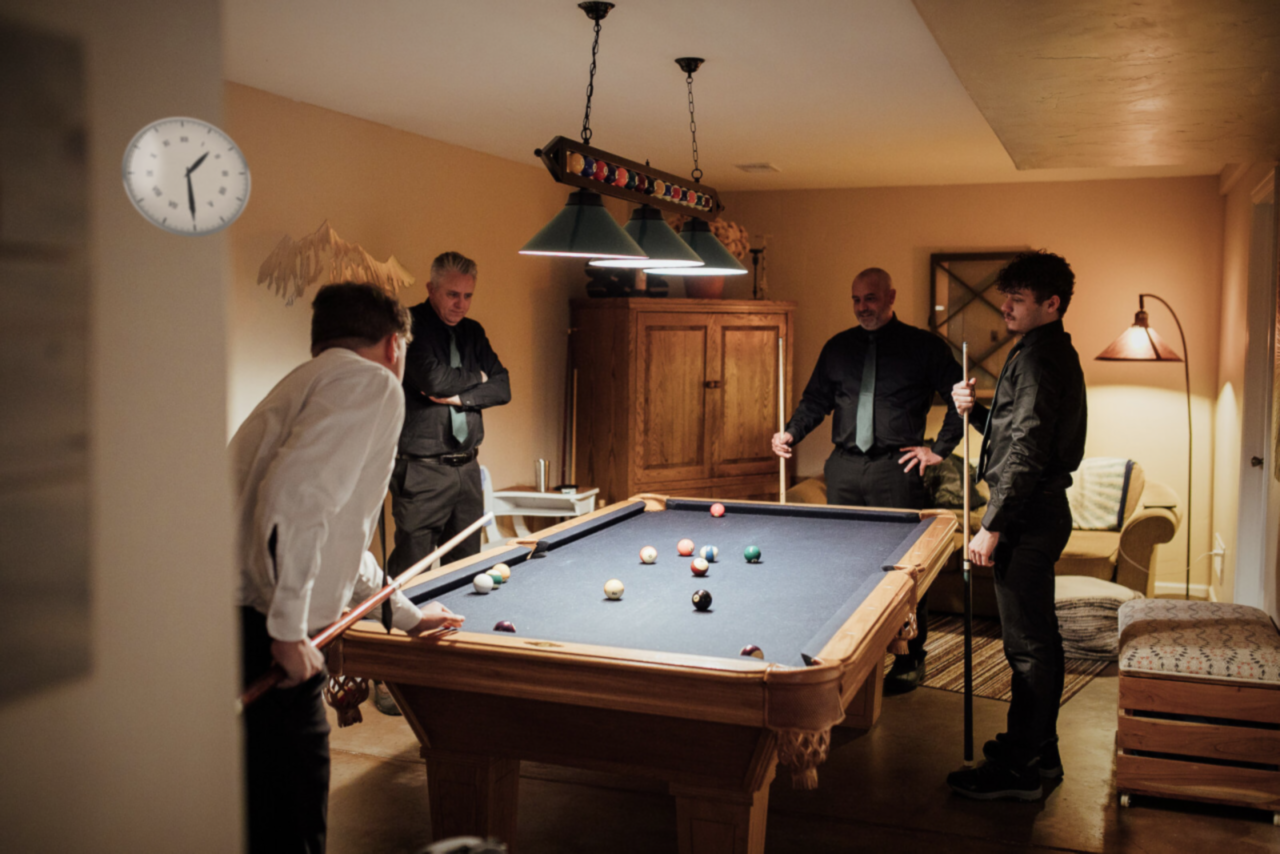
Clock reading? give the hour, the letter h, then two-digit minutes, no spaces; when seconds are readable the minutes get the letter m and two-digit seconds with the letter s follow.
1h30
